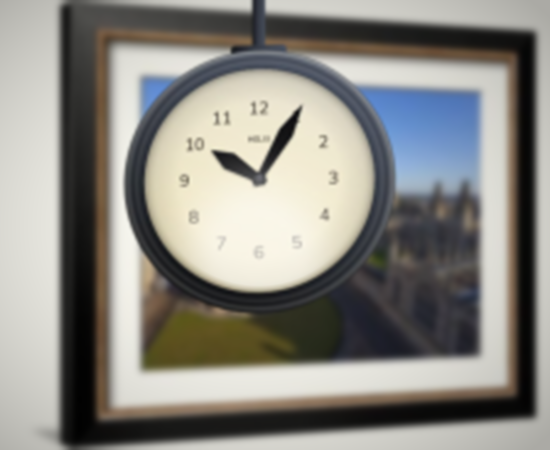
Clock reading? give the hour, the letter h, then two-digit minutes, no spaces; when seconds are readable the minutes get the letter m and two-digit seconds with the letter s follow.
10h05
